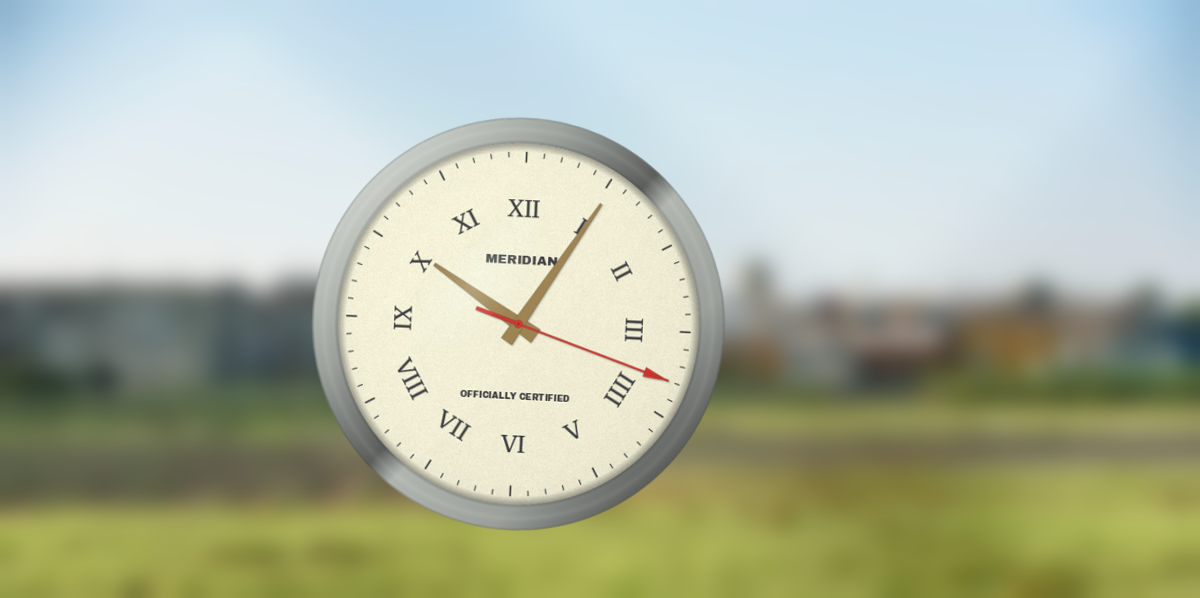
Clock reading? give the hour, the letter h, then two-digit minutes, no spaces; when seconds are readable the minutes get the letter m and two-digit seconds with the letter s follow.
10h05m18s
